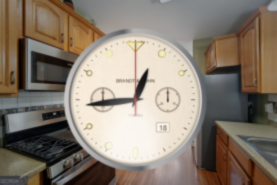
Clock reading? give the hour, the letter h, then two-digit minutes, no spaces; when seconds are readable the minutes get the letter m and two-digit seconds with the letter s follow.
12h44
